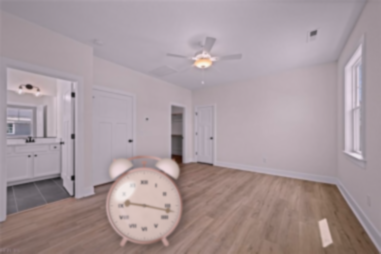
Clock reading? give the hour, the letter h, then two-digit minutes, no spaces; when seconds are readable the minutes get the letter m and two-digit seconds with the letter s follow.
9h17
